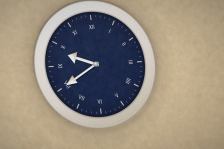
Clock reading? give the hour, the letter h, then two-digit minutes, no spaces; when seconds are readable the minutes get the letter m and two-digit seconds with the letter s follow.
9h40
